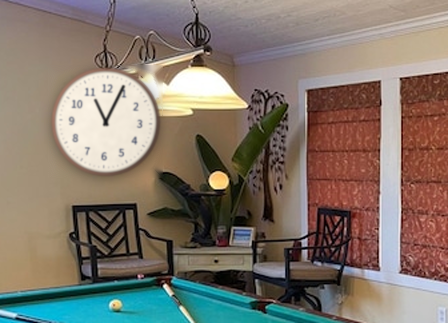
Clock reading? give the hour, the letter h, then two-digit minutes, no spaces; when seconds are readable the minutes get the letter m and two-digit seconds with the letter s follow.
11h04
